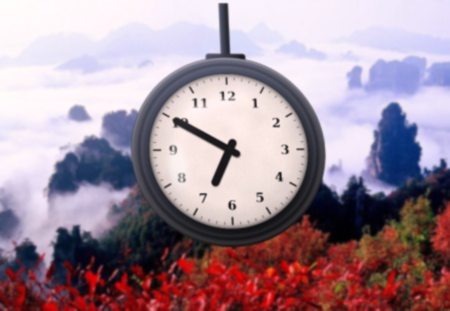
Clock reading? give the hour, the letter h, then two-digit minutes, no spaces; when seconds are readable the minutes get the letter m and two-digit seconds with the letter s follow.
6h50
